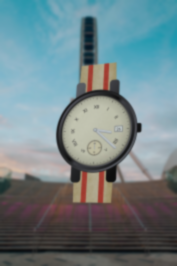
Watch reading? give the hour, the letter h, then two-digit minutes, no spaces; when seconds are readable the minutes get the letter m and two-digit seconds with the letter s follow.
3h22
